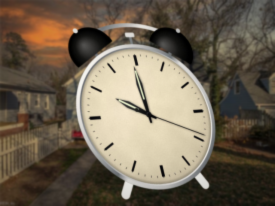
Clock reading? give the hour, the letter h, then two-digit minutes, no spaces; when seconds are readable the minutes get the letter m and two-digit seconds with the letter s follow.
9h59m19s
